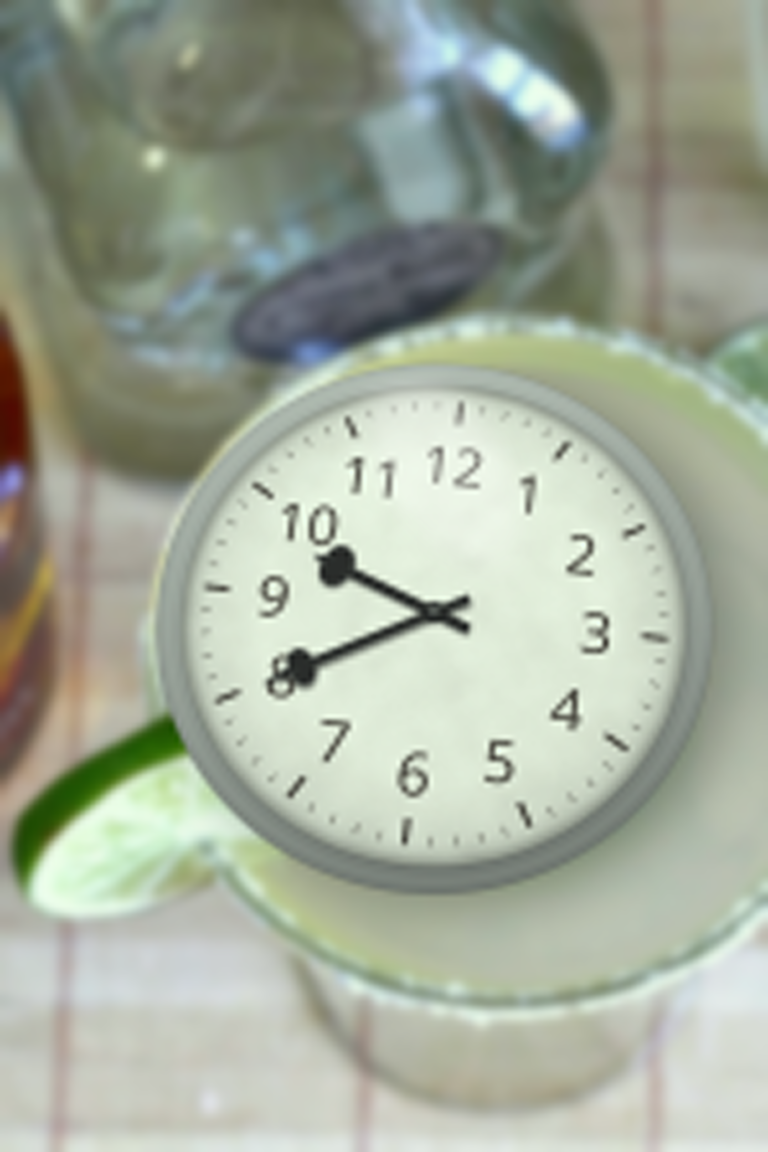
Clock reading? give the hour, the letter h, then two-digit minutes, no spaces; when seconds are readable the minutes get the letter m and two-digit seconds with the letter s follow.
9h40
